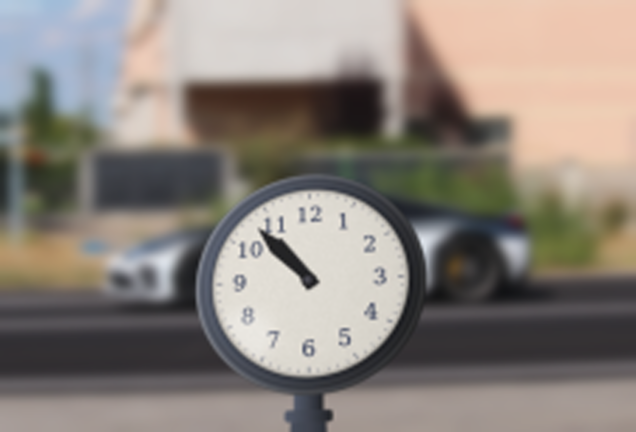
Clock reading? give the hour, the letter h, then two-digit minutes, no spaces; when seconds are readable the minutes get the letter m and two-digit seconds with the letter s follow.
10h53
